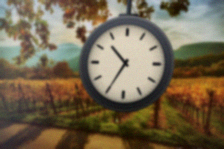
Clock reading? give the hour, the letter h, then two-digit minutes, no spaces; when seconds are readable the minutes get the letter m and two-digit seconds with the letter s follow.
10h35
